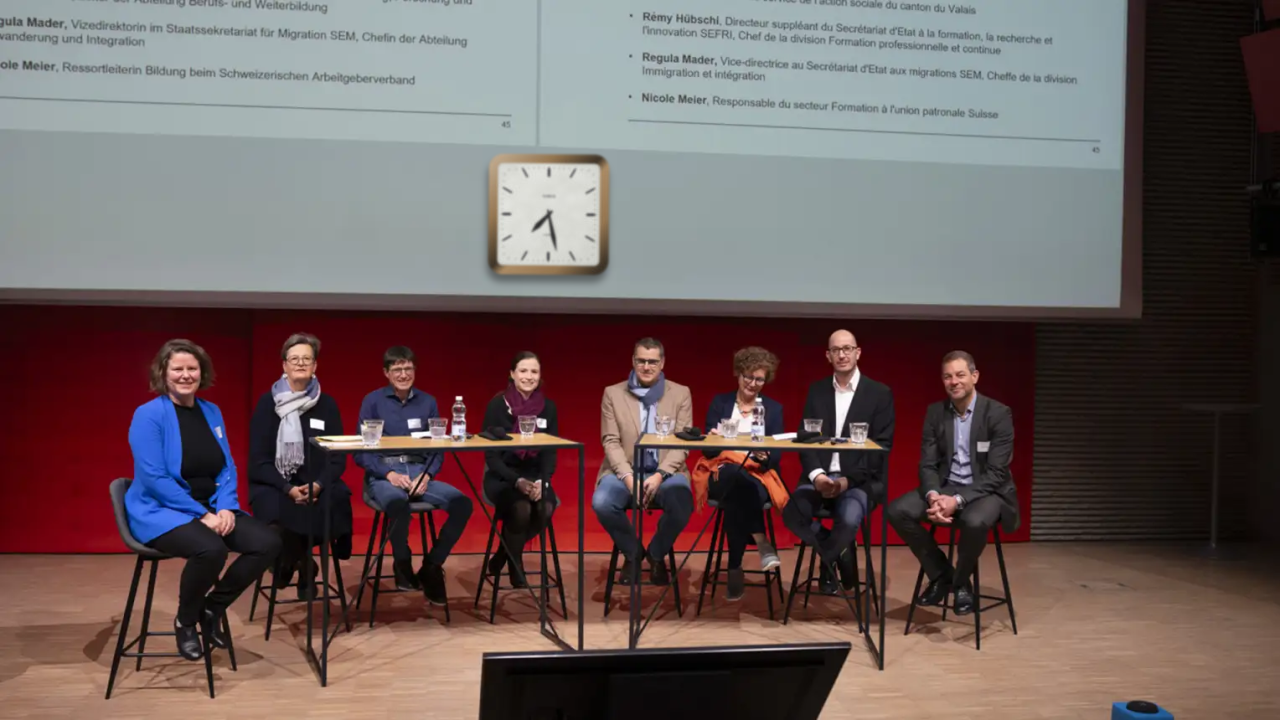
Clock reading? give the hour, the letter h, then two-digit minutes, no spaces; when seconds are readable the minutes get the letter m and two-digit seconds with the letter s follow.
7h28
